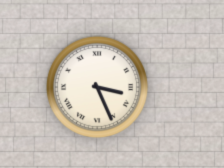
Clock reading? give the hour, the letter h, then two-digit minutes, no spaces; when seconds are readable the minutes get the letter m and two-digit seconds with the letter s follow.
3h26
